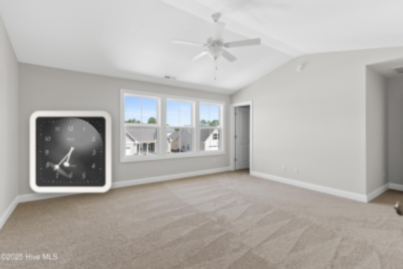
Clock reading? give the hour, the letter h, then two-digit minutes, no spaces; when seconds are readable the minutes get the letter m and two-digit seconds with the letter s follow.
6h37
